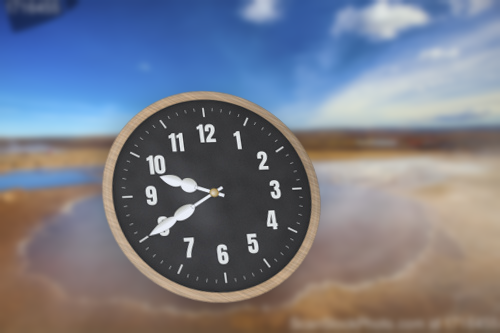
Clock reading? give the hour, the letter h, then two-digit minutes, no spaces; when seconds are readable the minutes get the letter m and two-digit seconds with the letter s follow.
9h40
